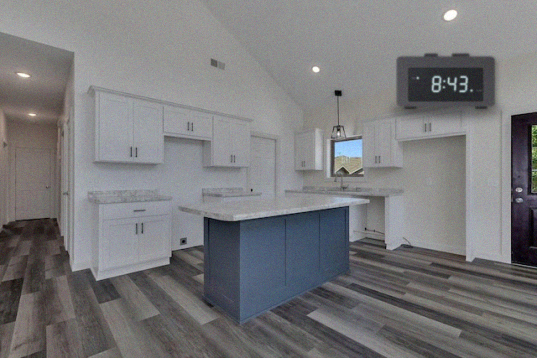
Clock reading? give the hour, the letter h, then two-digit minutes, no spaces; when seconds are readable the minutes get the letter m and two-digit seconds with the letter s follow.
8h43
